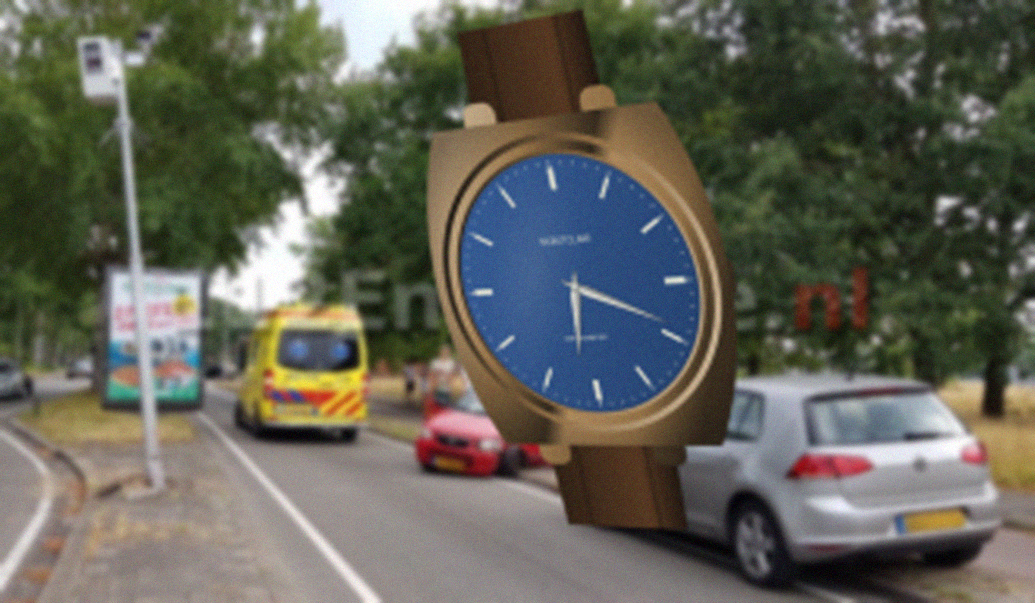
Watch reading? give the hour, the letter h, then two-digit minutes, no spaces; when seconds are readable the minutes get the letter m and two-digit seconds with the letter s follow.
6h19
